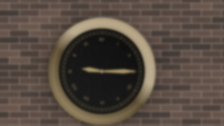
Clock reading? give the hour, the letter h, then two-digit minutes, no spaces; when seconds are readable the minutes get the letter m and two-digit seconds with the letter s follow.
9h15
